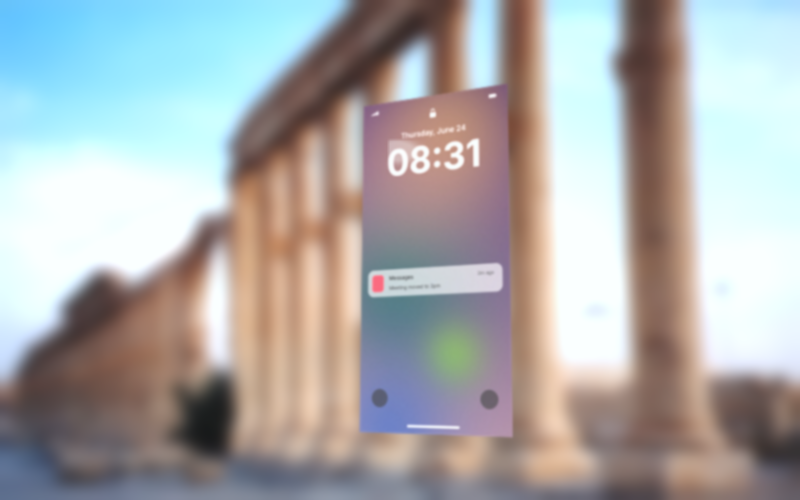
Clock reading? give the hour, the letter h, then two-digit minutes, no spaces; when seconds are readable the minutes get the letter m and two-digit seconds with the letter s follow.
8h31
